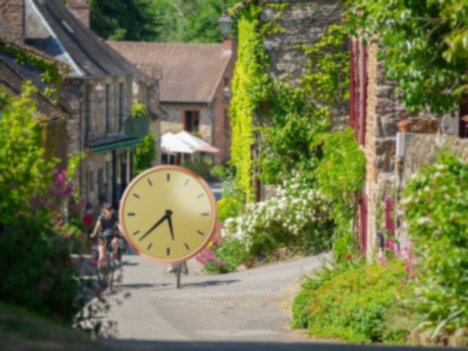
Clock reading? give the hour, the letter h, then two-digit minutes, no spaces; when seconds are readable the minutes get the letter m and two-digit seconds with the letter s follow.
5h38
